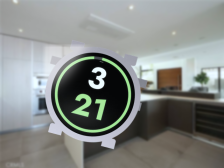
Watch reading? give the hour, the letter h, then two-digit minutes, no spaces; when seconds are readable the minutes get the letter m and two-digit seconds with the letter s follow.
3h21
